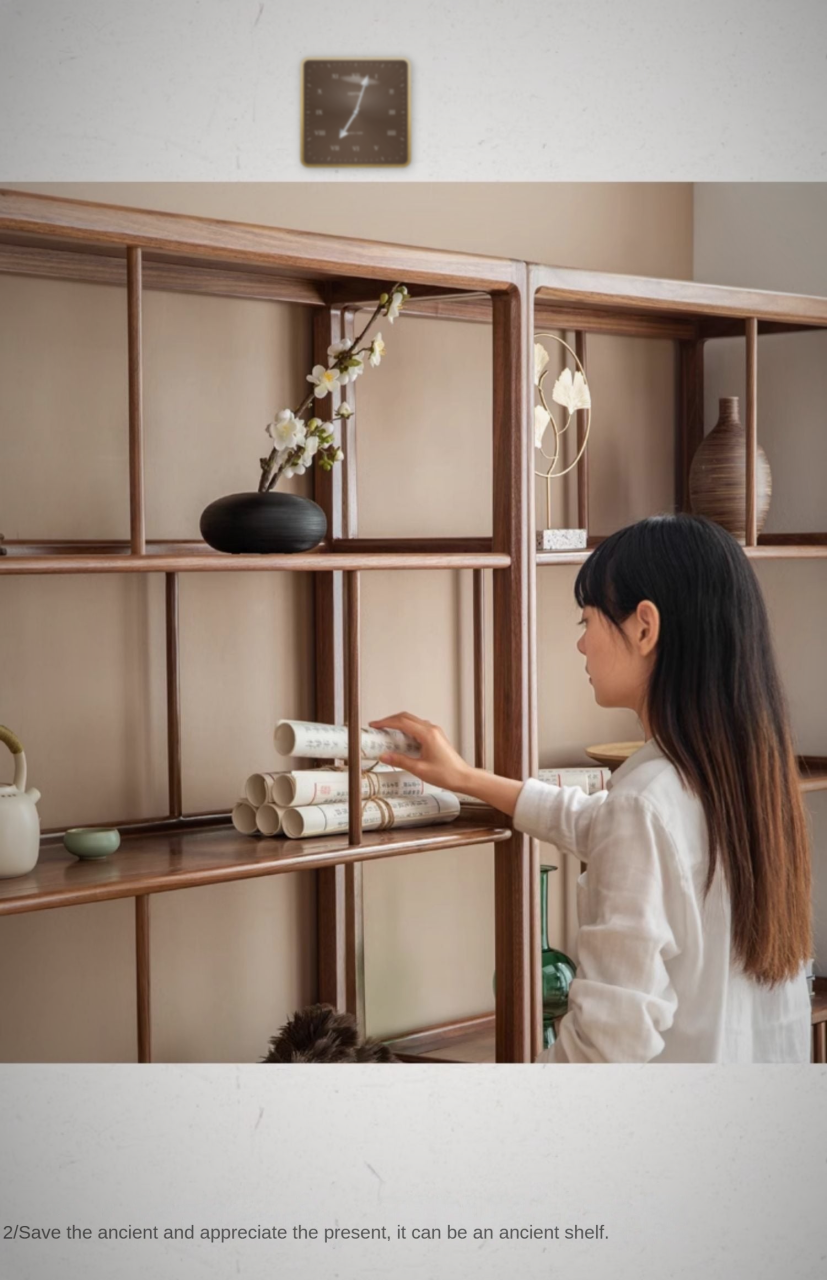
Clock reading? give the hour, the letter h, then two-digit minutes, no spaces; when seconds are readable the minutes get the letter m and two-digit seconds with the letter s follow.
7h03
